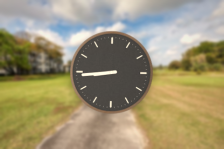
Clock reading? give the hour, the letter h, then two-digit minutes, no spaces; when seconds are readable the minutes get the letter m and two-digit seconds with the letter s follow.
8h44
